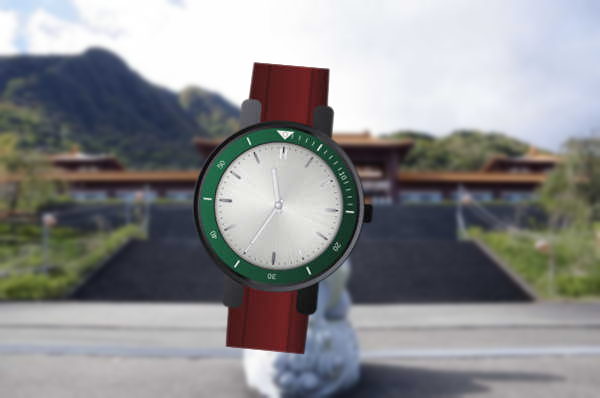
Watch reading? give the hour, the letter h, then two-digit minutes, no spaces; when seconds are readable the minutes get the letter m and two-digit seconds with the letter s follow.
11h35
